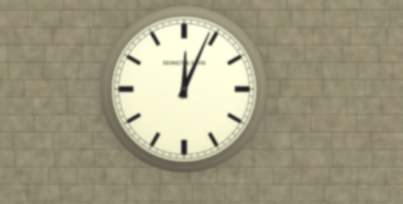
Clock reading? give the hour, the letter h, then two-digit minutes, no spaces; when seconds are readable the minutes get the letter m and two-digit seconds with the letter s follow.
12h04
